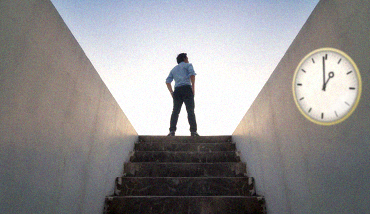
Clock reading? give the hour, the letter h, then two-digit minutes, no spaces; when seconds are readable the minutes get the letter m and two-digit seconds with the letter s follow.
12h59
